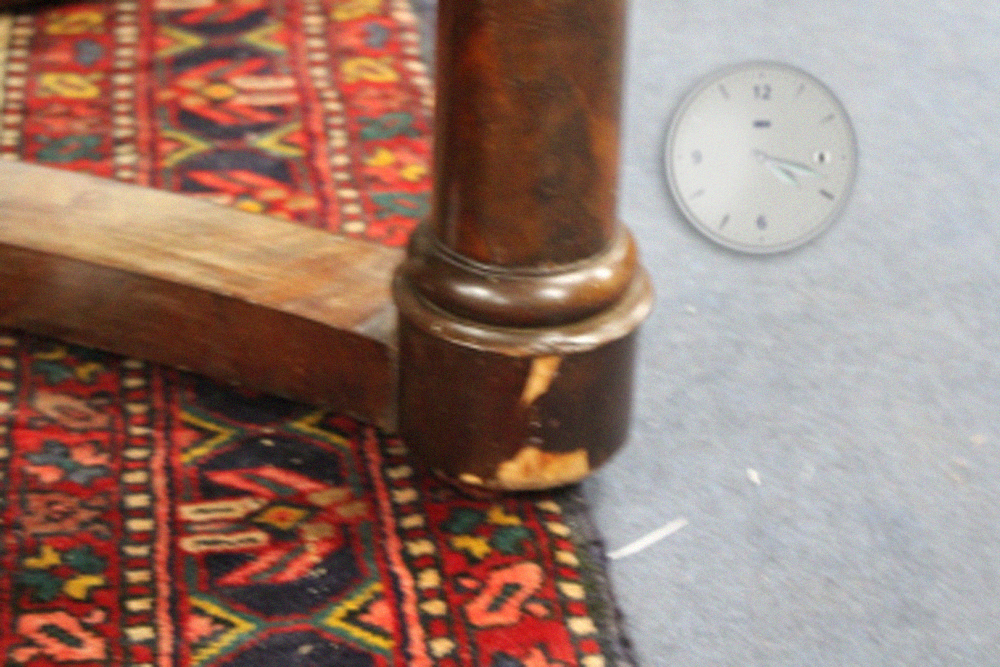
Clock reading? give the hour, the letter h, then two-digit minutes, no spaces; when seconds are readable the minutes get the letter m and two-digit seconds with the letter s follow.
4h18
